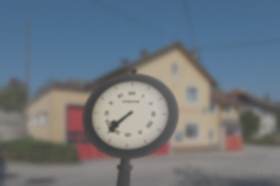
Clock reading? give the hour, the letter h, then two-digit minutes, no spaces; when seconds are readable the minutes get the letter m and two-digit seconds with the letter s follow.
7h37
